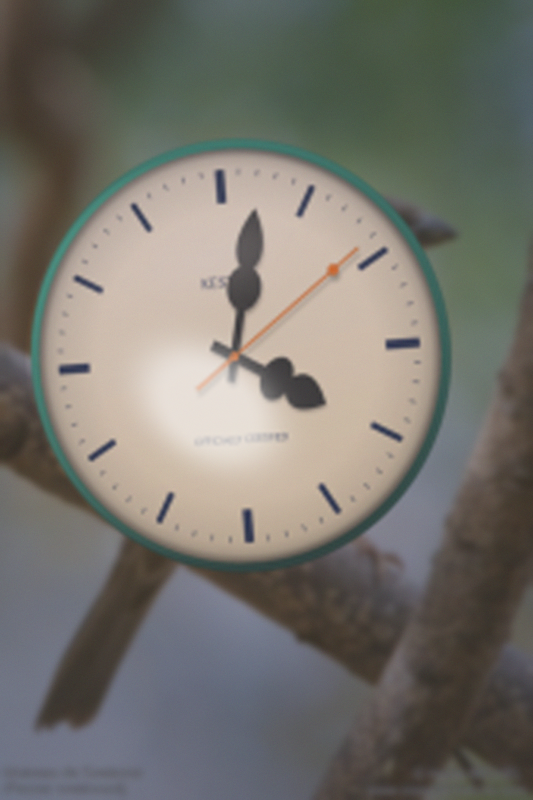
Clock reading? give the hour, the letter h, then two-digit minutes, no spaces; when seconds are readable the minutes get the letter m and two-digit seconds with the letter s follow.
4h02m09s
